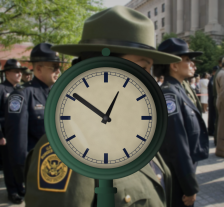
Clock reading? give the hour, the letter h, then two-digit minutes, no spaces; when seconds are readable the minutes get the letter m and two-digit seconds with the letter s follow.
12h51
